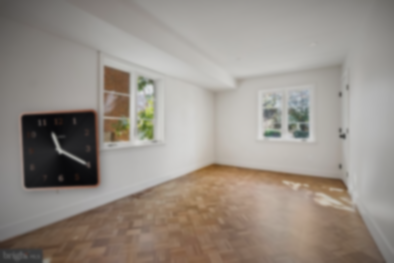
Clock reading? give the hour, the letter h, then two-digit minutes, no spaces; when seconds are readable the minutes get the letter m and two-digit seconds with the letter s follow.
11h20
